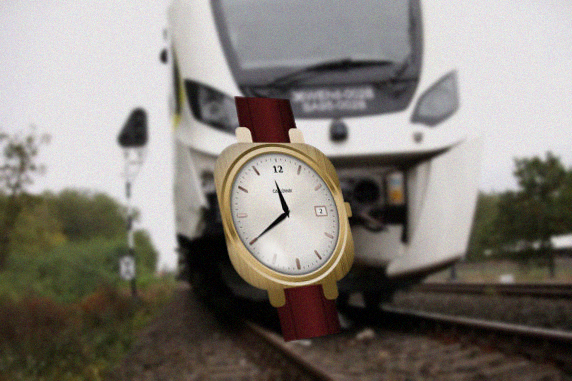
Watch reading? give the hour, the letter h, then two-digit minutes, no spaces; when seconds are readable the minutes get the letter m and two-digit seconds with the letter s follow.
11h40
